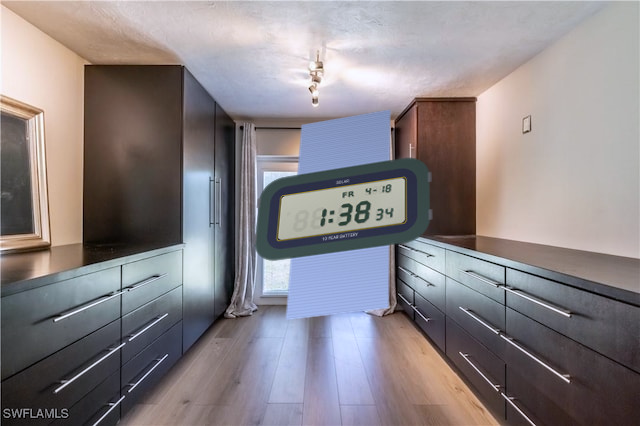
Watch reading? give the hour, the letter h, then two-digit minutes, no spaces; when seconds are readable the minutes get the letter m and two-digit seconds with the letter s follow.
1h38m34s
